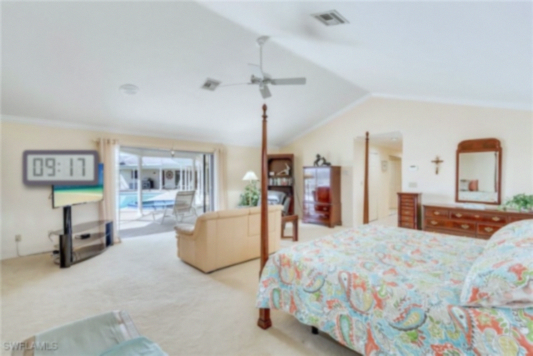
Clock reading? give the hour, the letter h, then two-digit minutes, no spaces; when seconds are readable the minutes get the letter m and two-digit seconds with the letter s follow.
9h17
